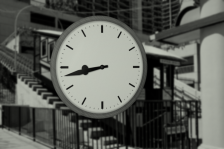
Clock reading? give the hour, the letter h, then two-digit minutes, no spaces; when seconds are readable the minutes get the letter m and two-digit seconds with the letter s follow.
8h43
